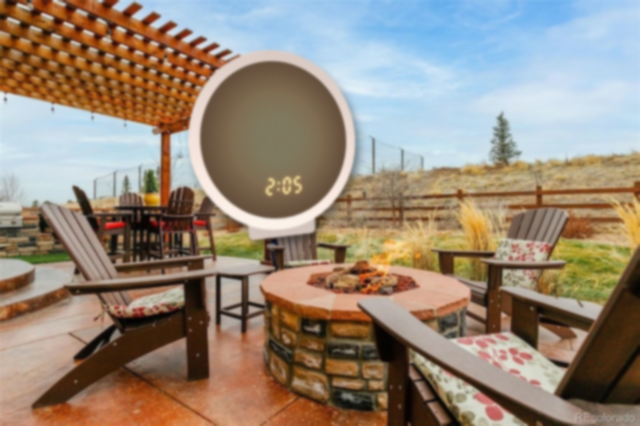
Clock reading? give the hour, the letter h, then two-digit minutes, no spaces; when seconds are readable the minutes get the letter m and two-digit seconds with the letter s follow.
2h05
